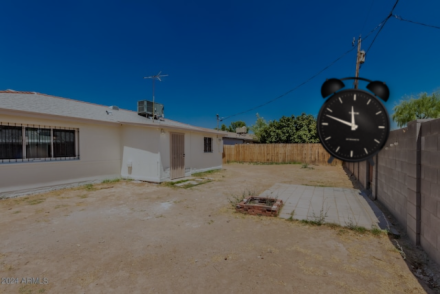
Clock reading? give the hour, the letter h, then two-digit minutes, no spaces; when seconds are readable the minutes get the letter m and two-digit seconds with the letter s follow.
11h48
